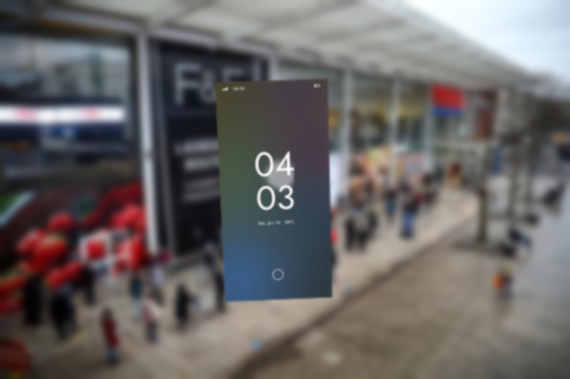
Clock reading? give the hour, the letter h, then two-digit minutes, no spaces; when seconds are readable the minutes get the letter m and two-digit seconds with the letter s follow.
4h03
